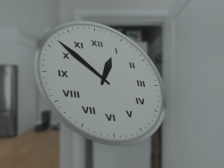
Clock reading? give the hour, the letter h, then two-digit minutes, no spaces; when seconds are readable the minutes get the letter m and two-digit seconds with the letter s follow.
12h52
